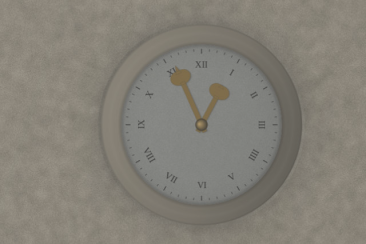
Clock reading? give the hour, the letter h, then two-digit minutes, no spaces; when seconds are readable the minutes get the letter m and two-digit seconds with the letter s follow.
12h56
